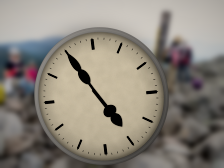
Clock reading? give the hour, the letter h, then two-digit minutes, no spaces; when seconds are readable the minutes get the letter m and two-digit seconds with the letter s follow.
4h55
